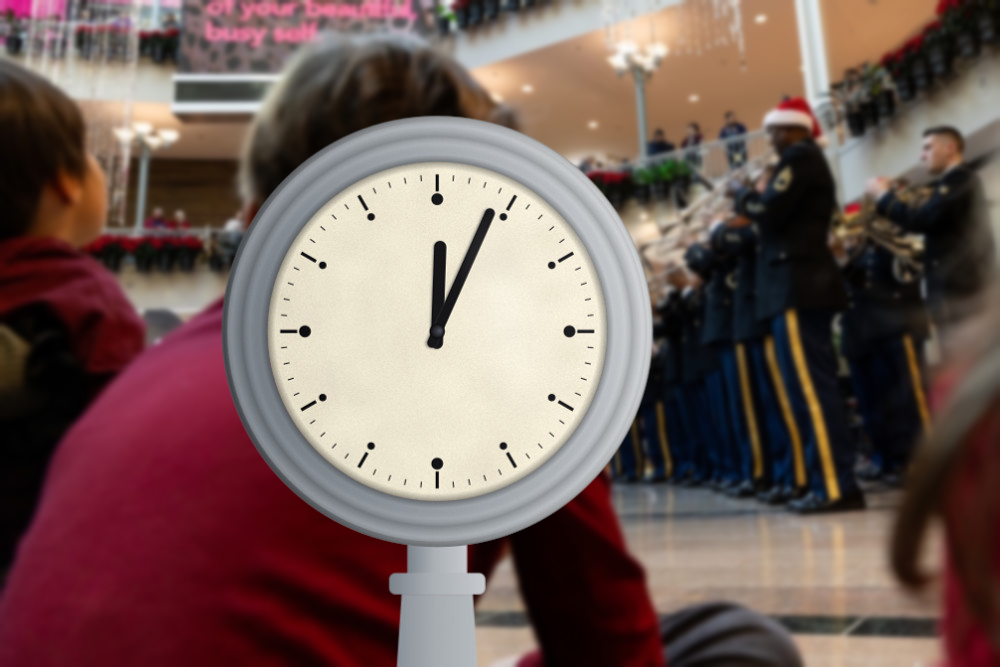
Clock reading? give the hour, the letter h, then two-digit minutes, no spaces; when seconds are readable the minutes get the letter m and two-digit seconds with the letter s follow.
12h04
